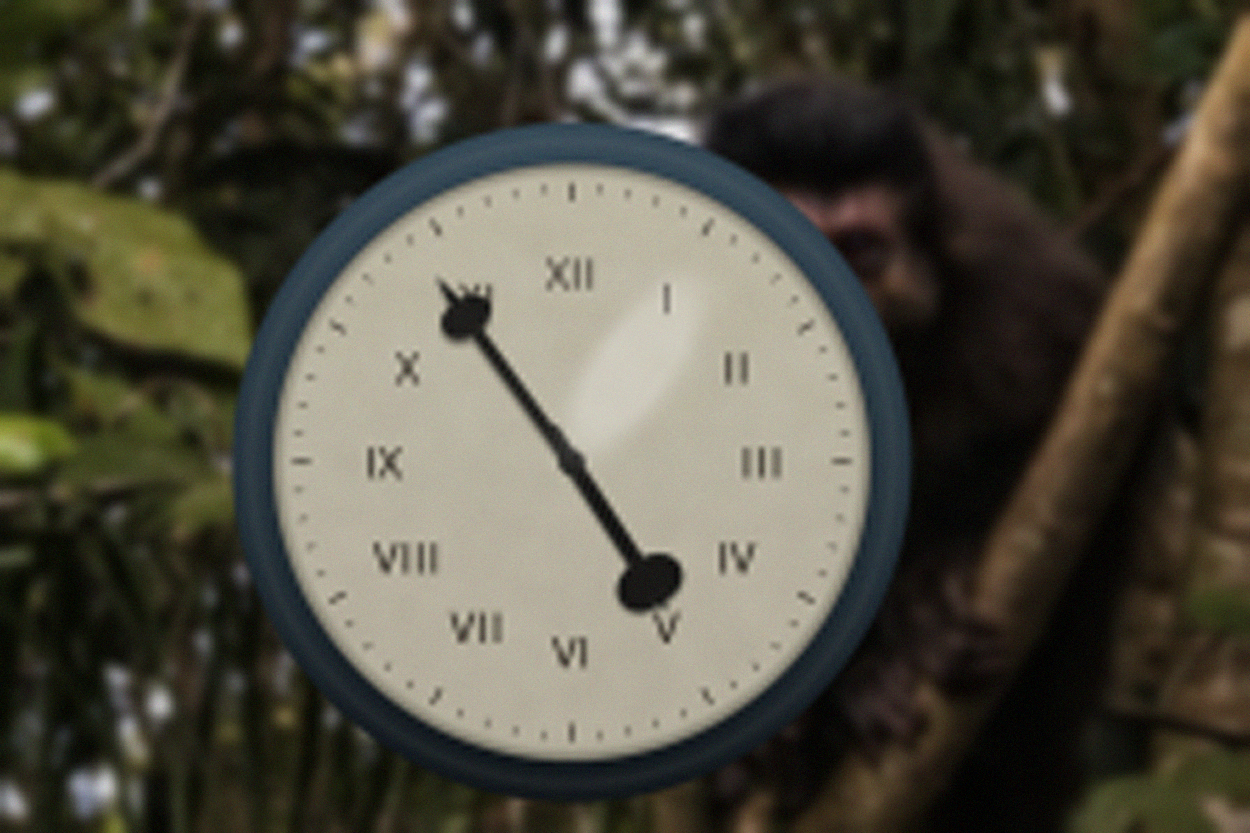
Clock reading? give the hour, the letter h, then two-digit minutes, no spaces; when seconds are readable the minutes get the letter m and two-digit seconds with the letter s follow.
4h54
